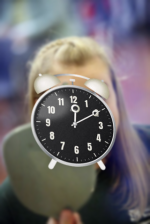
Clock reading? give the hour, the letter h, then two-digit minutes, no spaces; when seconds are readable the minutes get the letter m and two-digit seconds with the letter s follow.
12h10
